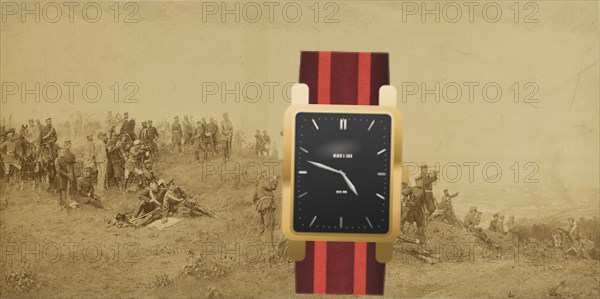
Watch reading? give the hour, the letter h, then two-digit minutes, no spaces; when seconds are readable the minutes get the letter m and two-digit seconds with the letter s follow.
4h48
